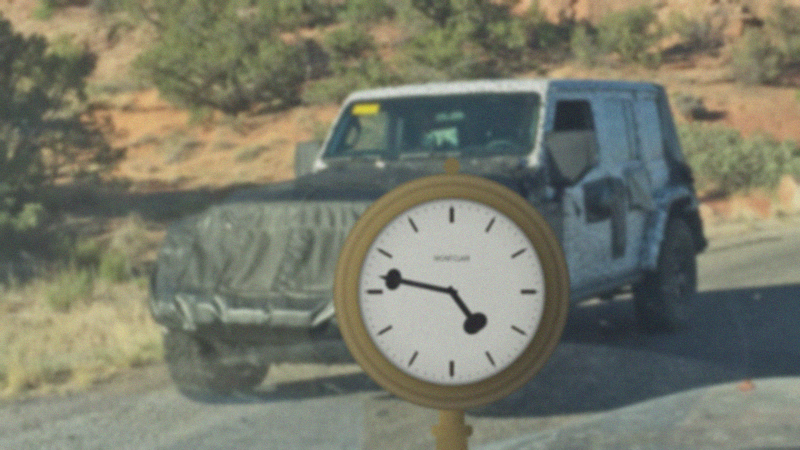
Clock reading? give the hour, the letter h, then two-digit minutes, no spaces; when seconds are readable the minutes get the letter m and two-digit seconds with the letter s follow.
4h47
